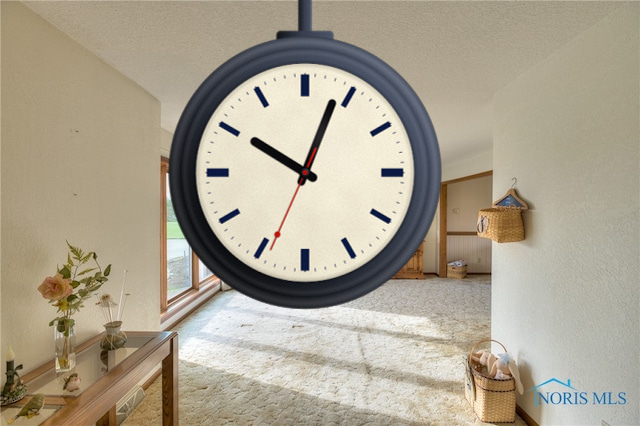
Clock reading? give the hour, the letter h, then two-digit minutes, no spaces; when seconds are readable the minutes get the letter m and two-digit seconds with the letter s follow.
10h03m34s
